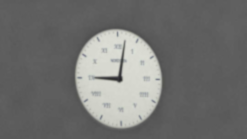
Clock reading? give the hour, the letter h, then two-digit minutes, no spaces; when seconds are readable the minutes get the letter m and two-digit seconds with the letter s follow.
9h02
